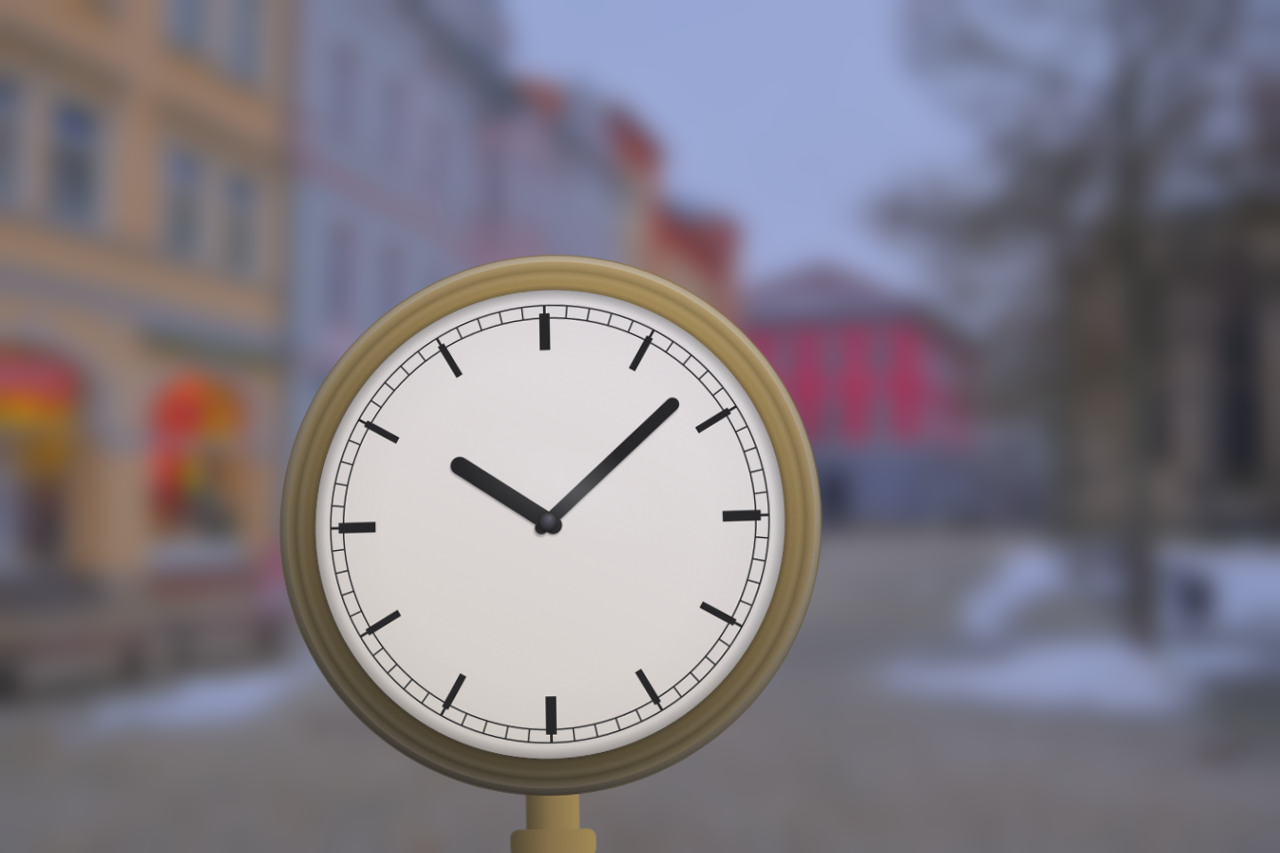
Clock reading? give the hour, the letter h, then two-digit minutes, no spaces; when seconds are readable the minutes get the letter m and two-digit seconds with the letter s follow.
10h08
